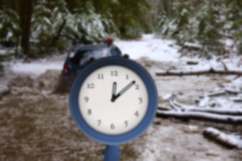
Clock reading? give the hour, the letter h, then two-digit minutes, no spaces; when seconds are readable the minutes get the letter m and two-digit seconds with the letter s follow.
12h08
